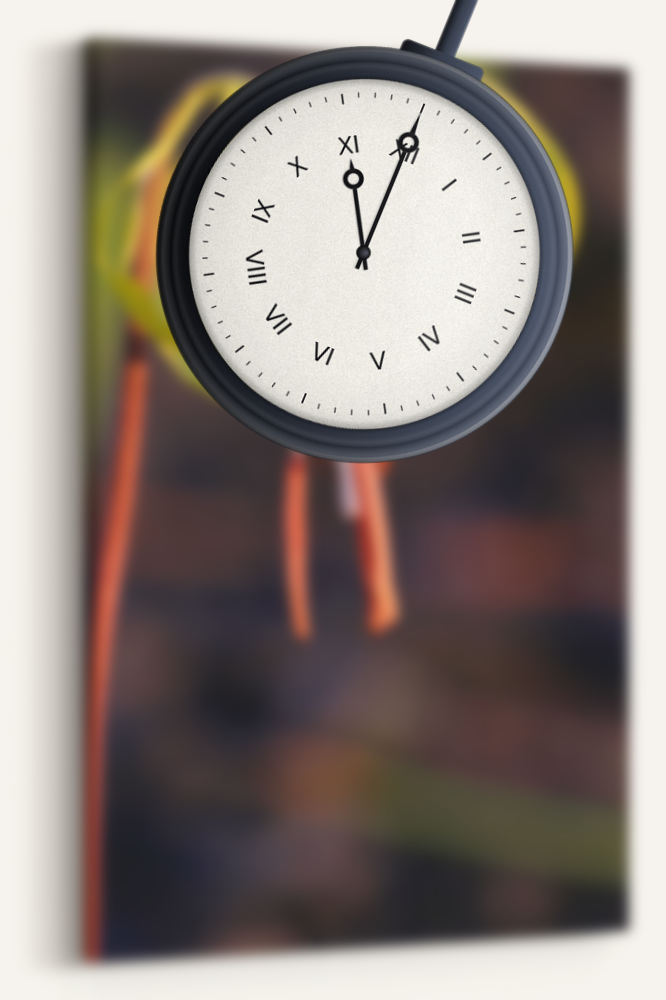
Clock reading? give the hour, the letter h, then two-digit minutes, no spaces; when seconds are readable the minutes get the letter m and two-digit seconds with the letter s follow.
11h00
